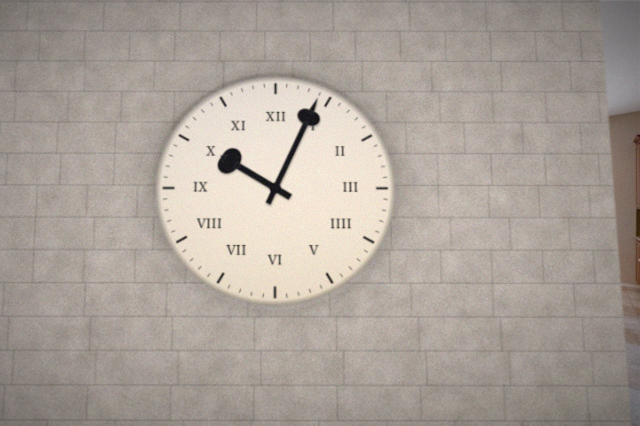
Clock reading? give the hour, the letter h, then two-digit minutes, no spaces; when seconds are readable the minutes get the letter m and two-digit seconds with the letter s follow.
10h04
